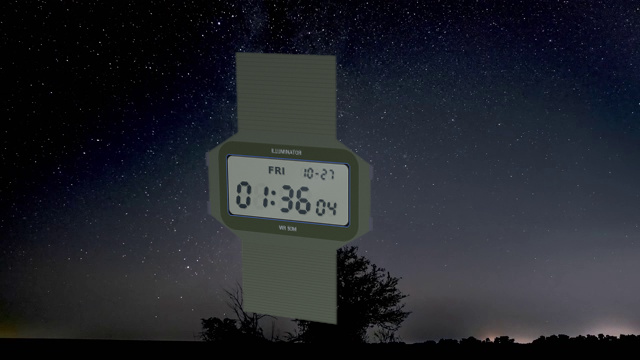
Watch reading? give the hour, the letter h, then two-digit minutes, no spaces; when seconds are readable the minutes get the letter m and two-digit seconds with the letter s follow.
1h36m04s
